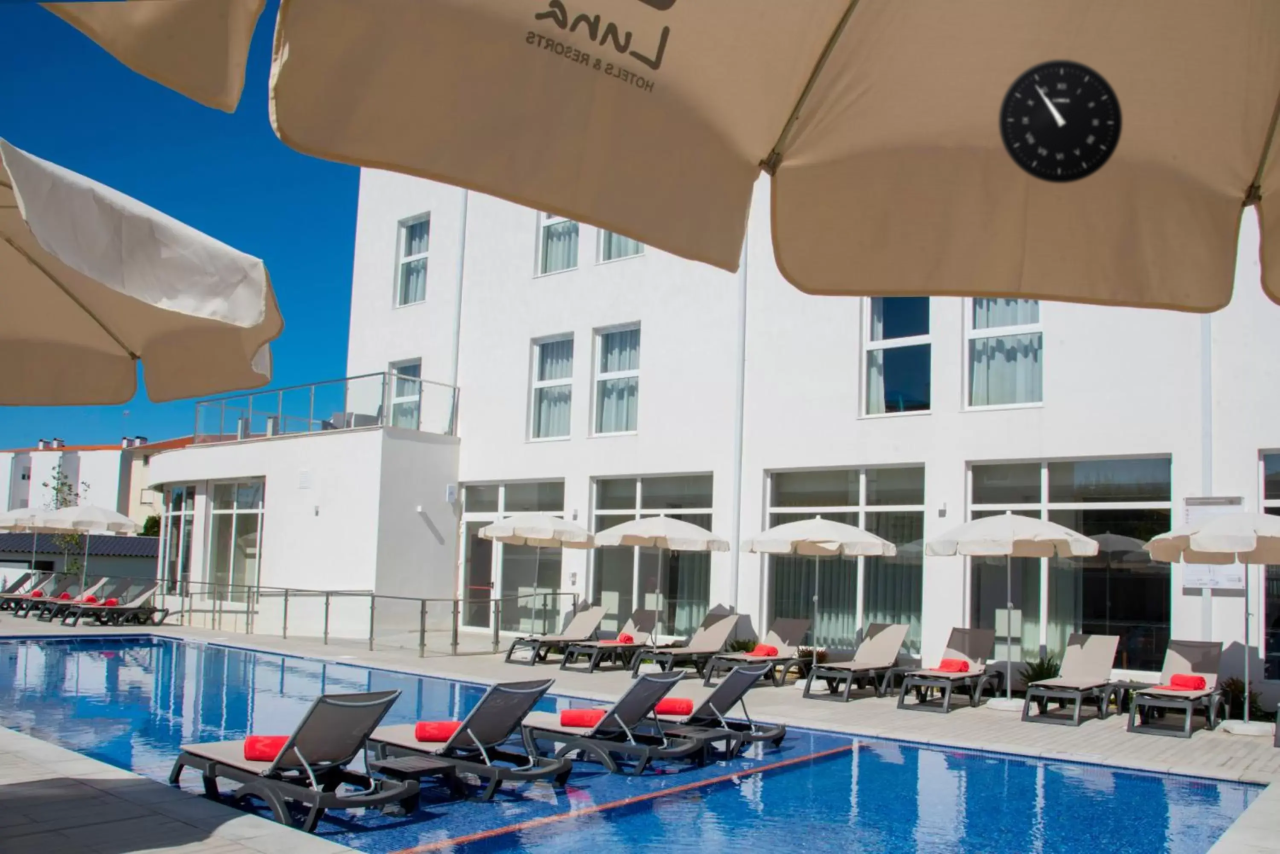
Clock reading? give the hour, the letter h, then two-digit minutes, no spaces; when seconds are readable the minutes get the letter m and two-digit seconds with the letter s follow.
10h54
